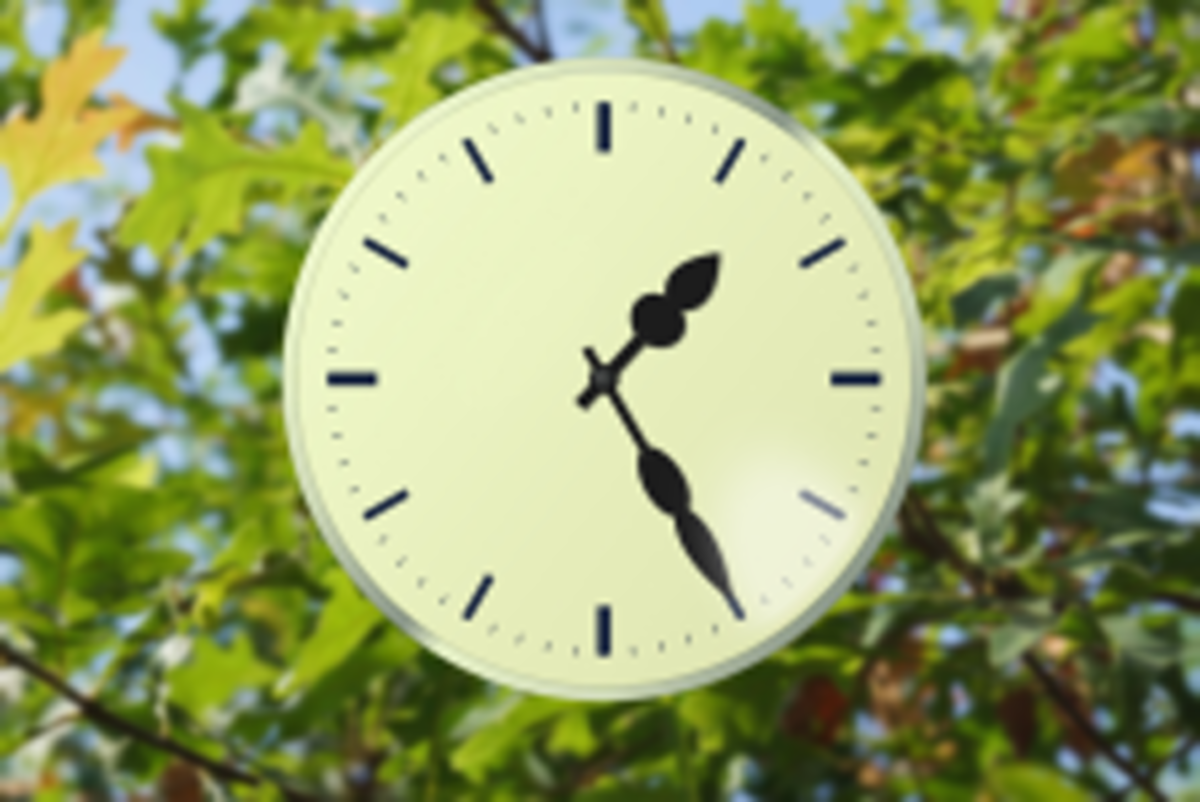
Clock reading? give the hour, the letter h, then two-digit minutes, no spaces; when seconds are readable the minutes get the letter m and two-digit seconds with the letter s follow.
1h25
